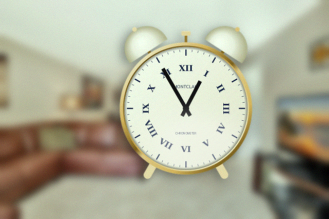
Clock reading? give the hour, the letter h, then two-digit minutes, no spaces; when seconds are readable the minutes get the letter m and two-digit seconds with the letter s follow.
12h55
